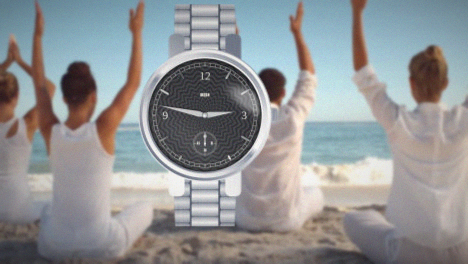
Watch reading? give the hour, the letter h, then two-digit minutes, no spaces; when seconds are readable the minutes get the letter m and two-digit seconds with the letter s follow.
2h47
